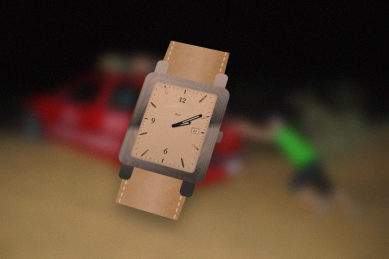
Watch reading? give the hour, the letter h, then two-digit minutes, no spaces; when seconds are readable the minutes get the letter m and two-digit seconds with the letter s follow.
2h09
